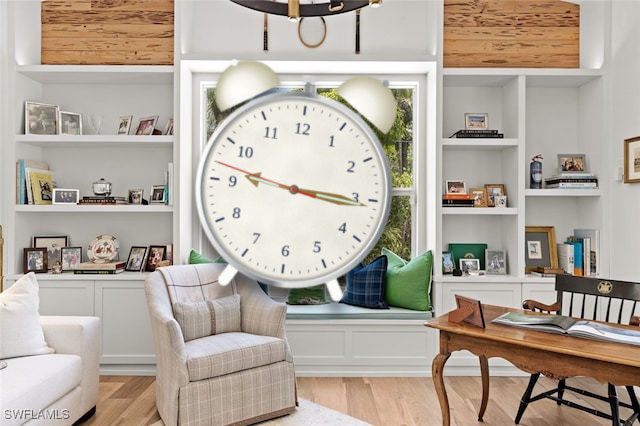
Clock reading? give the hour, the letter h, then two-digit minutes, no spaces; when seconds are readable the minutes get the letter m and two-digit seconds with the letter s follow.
9h15m47s
